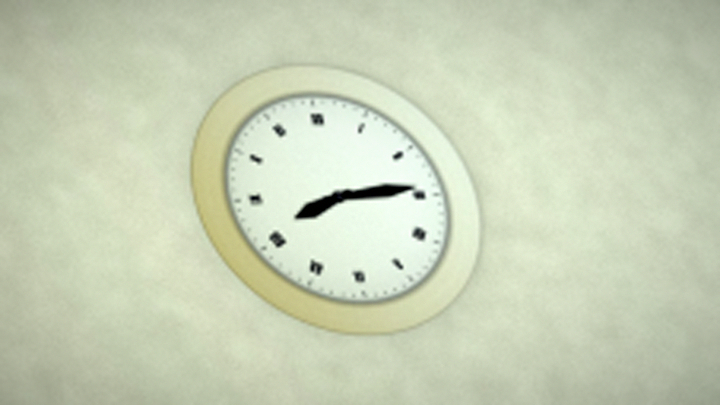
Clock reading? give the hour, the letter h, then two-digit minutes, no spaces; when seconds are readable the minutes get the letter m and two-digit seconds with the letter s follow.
8h14
